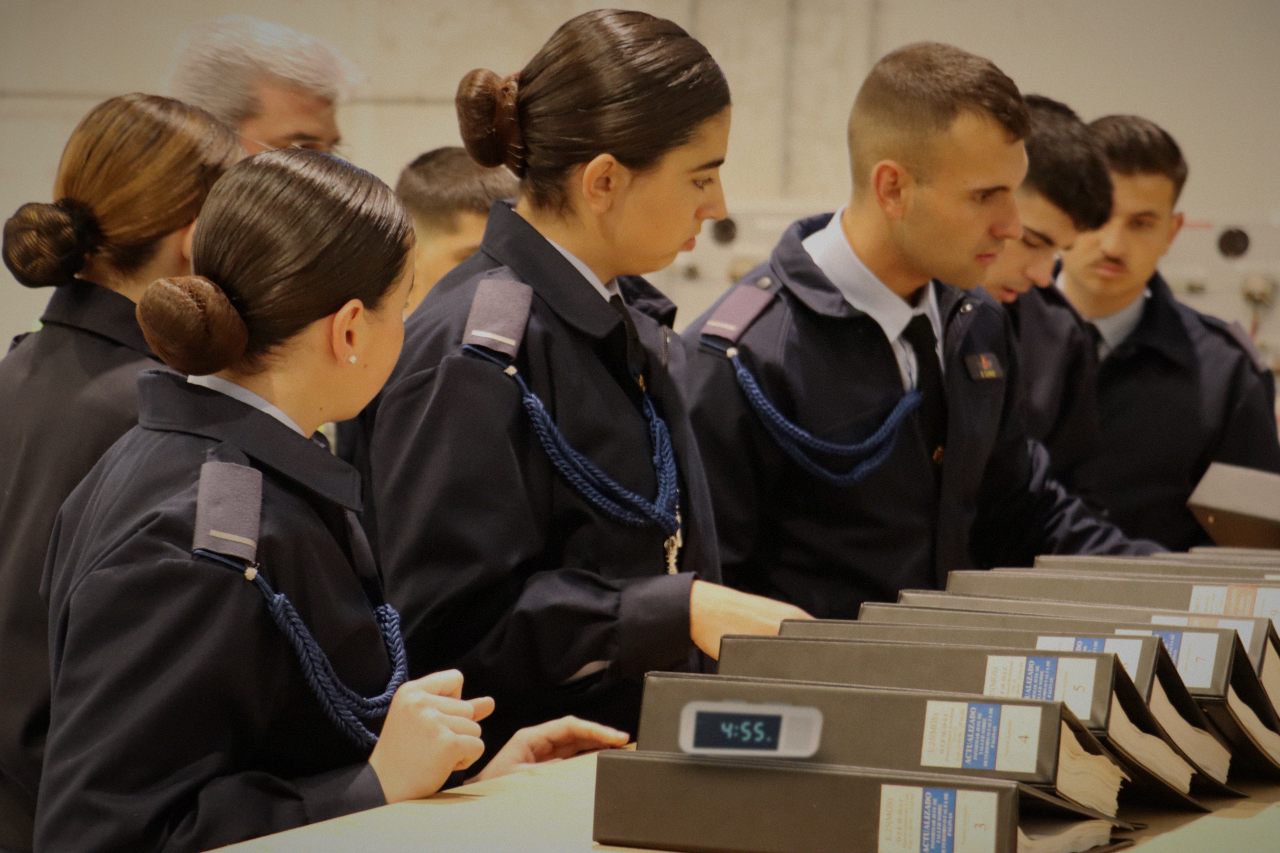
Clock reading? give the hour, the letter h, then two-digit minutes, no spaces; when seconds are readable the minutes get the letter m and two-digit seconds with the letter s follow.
4h55
